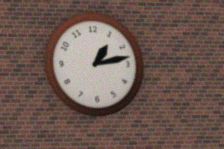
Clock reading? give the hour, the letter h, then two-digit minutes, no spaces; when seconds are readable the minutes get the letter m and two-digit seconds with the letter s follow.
1h13
